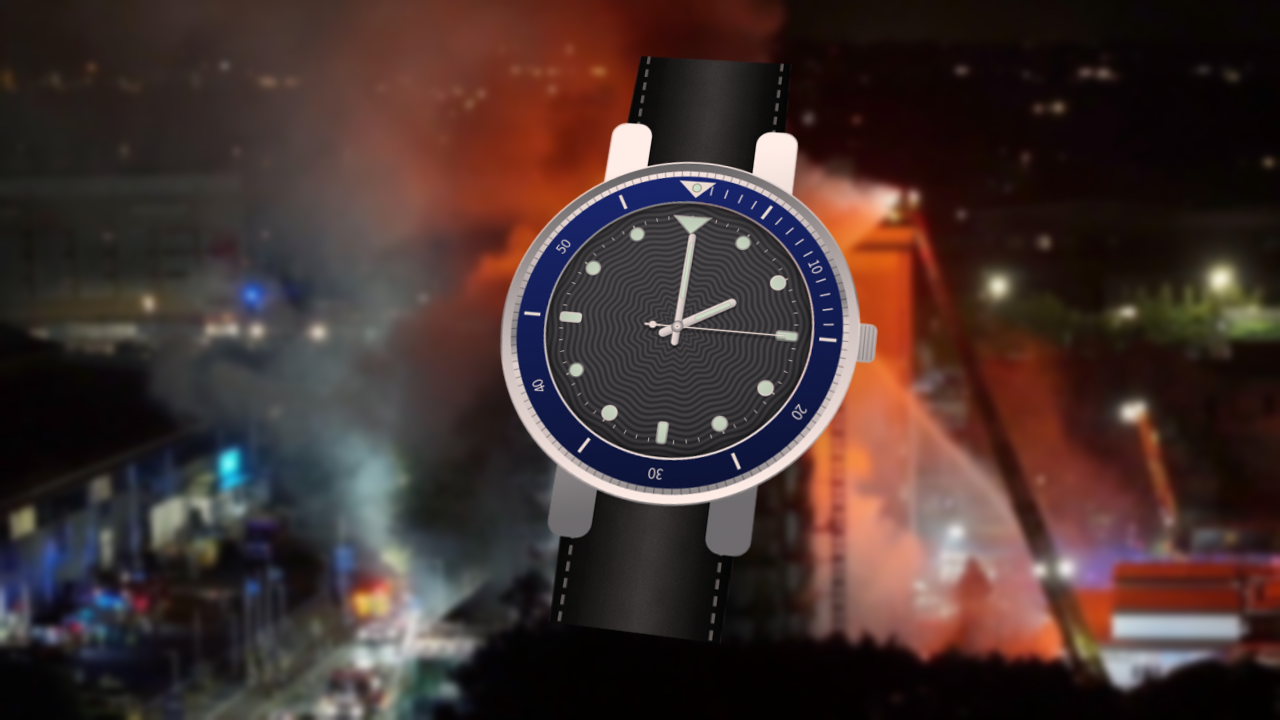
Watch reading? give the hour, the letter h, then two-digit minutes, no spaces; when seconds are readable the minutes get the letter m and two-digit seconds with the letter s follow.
2h00m15s
